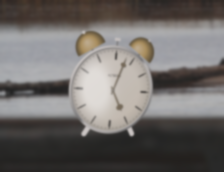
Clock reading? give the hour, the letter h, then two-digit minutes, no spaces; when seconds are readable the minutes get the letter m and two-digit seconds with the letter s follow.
5h03
